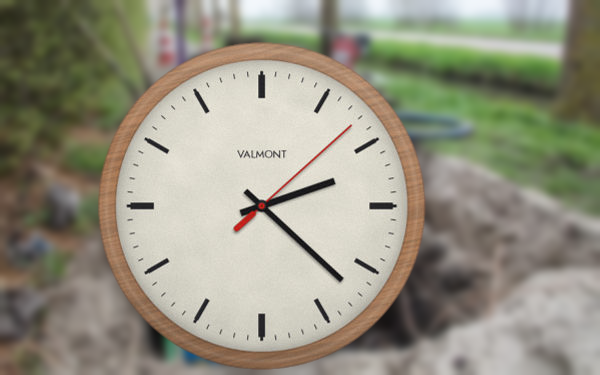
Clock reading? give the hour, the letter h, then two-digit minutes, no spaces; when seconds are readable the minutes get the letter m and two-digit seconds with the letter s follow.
2h22m08s
